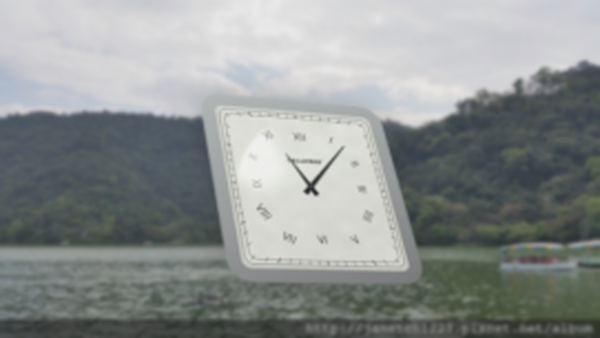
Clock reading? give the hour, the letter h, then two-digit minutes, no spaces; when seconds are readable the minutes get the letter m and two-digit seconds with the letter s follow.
11h07
